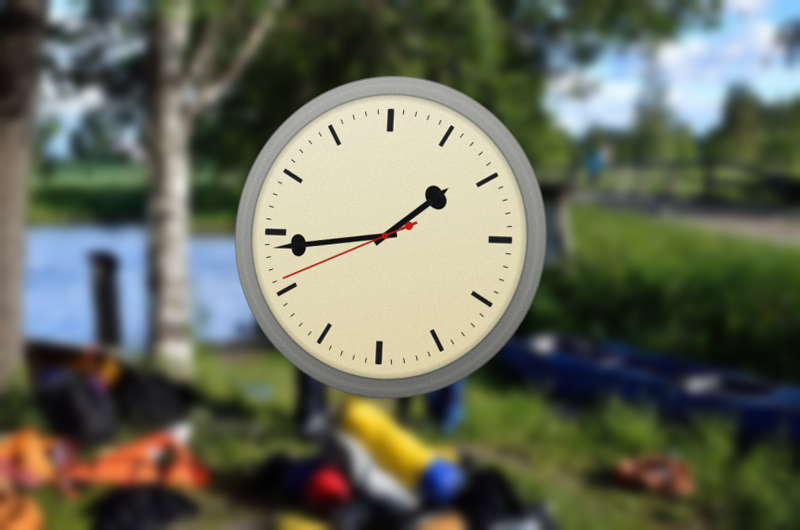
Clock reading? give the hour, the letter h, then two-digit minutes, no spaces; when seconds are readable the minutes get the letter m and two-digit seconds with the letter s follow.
1h43m41s
